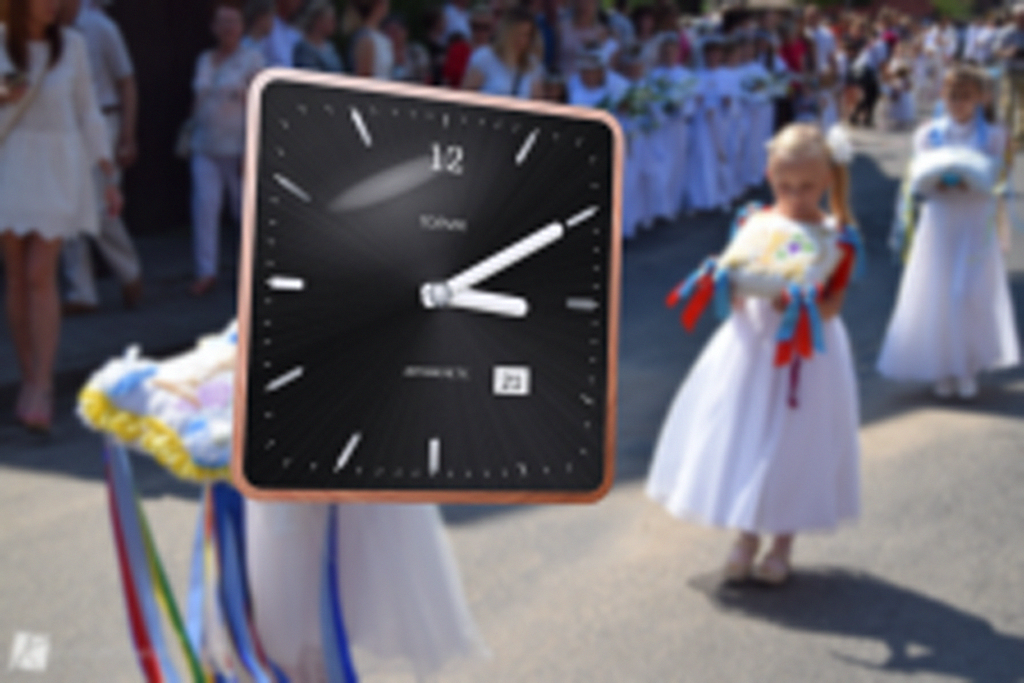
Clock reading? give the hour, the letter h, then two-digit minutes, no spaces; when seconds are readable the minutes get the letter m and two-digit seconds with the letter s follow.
3h10
